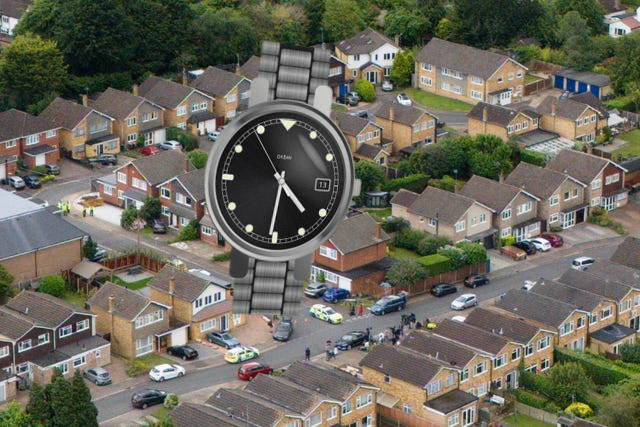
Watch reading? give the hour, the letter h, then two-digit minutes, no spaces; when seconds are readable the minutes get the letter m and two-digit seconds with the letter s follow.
4h30m54s
